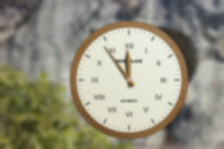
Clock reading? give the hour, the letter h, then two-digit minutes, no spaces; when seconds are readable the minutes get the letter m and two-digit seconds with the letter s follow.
11h54
